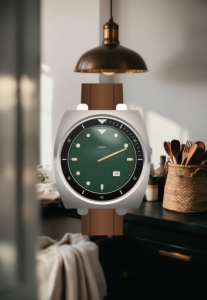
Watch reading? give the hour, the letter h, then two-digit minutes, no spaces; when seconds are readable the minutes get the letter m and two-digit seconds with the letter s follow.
2h11
